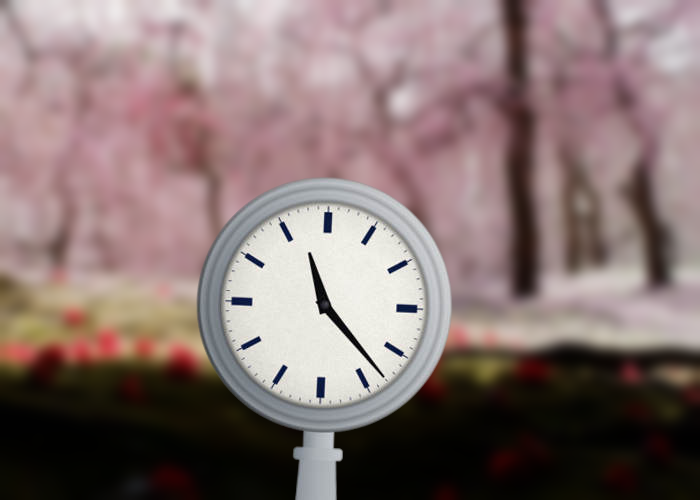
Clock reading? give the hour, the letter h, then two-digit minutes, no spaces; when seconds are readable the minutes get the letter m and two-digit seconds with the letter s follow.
11h23
